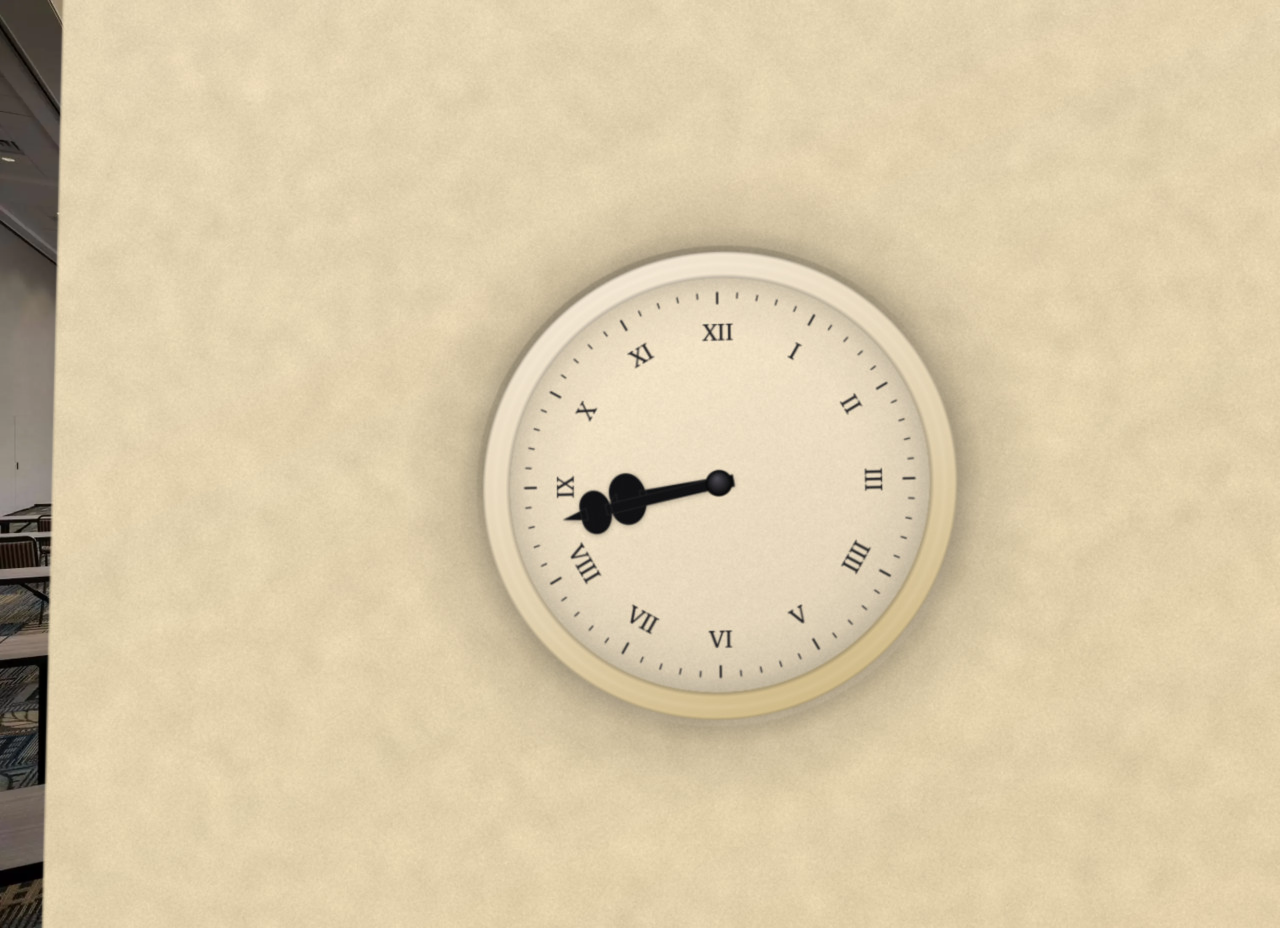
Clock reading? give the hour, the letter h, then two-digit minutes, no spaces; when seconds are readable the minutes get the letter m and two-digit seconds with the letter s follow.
8h43
